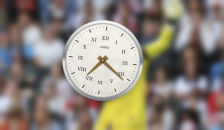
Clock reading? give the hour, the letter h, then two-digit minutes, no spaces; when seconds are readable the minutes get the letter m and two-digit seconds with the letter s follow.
7h21
